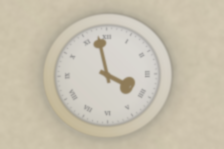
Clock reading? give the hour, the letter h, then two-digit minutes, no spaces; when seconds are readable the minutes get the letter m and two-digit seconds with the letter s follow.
3h58
